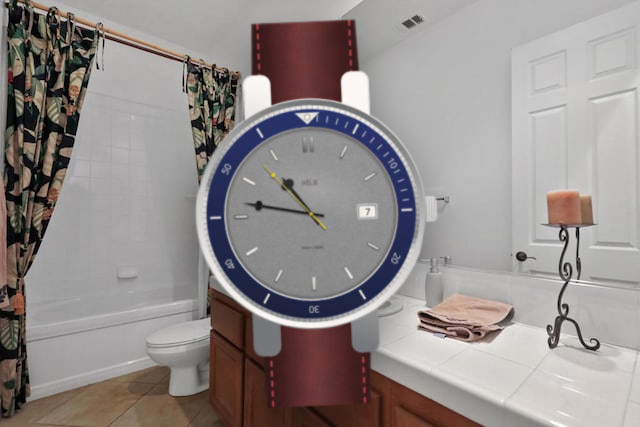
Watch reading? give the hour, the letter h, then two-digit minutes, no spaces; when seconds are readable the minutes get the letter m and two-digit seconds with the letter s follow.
10h46m53s
